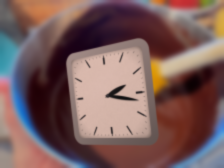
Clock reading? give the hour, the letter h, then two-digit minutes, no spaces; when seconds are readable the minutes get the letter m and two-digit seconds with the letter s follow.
2h17
